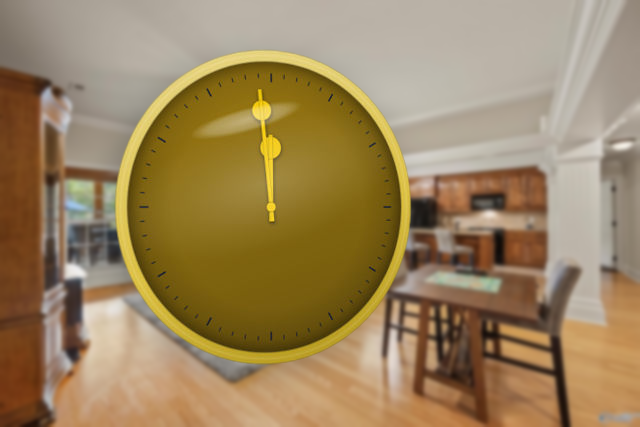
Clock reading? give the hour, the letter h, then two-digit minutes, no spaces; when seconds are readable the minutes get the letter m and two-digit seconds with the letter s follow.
11h59
